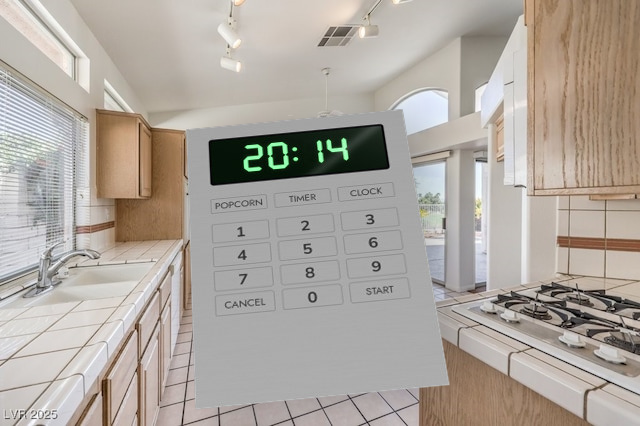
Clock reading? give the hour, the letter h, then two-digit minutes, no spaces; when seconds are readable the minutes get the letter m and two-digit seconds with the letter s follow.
20h14
